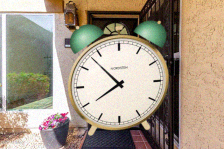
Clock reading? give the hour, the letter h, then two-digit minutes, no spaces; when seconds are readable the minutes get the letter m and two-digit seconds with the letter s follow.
7h53
